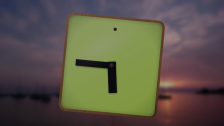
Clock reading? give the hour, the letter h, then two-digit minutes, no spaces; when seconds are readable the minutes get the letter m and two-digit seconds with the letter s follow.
5h45
